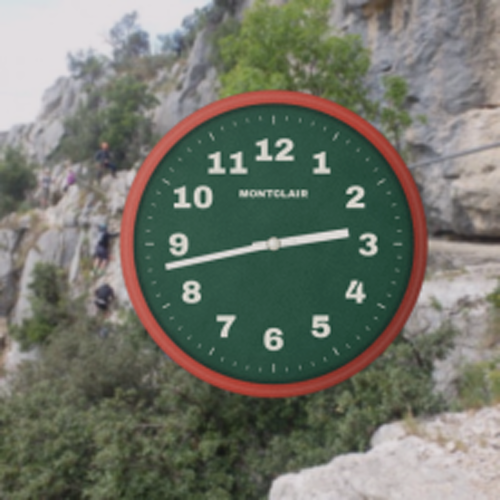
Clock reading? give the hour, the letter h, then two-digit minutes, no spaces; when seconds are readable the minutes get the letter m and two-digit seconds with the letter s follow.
2h43
